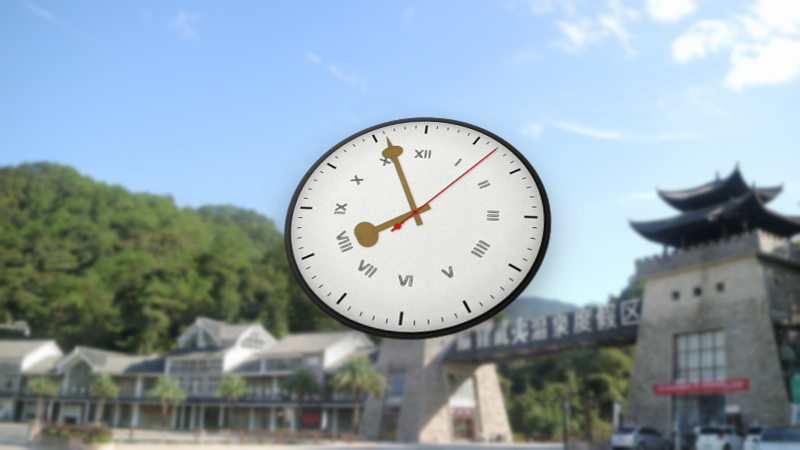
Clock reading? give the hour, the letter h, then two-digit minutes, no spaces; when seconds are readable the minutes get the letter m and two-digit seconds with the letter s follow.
7h56m07s
